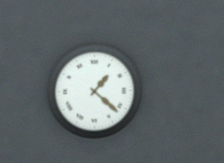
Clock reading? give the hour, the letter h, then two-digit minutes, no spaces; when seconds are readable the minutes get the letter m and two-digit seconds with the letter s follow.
1h22
